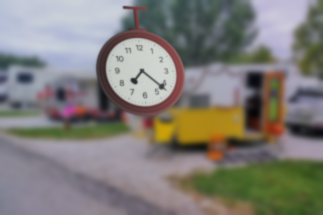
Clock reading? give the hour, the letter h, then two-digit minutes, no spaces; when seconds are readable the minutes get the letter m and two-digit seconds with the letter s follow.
7h22
